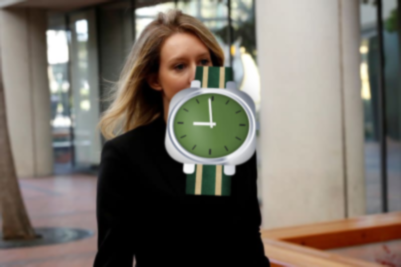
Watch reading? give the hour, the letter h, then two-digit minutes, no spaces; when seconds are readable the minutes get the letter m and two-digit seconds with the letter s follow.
8h59
